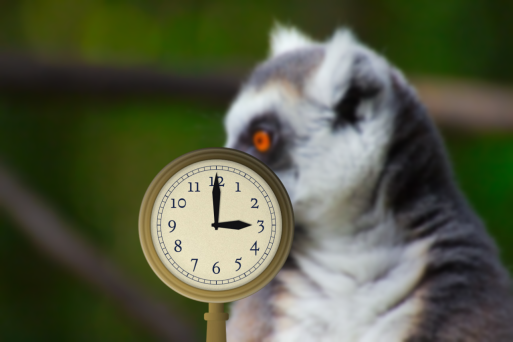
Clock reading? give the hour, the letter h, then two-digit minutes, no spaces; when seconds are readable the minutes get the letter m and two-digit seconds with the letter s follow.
3h00
